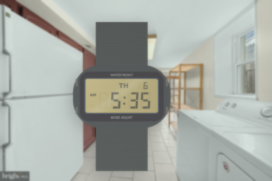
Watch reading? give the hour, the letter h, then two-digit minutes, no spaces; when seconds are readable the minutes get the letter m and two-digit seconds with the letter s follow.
5h35
